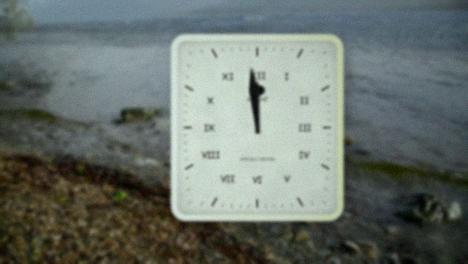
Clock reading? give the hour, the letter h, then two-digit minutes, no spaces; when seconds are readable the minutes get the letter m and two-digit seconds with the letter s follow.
11h59
